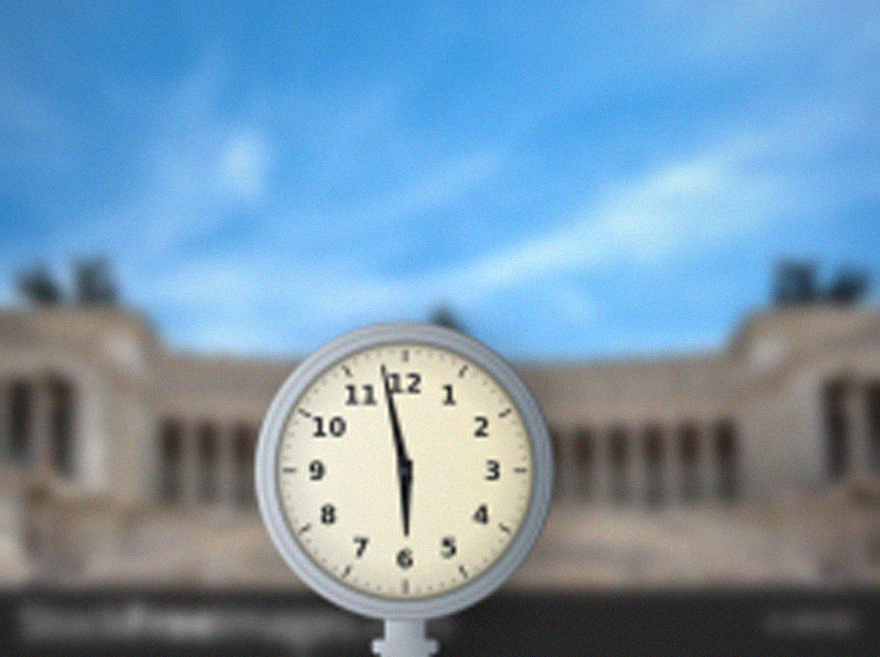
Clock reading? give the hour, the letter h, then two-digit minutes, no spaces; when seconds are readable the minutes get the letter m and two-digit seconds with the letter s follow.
5h58
